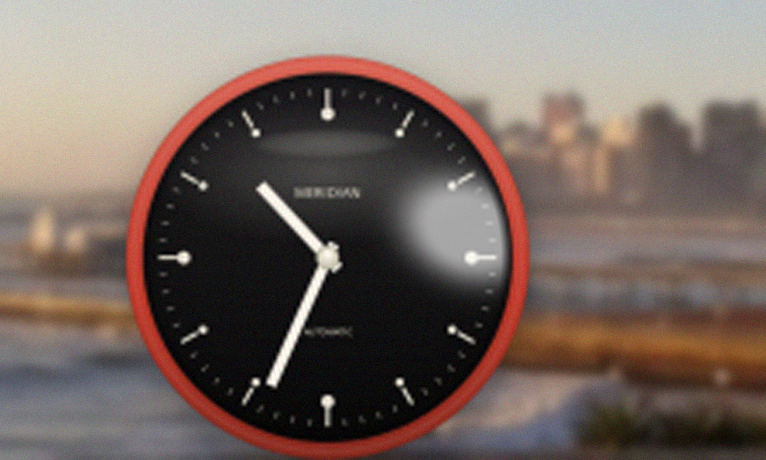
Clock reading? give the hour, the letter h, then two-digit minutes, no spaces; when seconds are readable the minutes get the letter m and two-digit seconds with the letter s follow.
10h34
